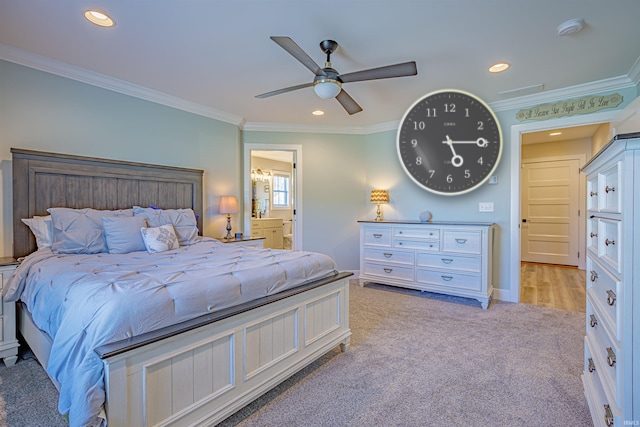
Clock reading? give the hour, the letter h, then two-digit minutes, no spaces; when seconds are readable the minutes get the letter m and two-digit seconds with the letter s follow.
5h15
